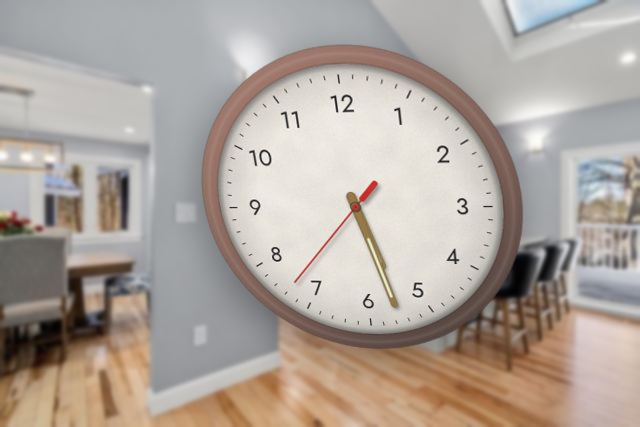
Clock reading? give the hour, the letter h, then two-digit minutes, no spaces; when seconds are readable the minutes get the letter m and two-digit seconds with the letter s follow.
5h27m37s
